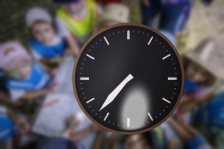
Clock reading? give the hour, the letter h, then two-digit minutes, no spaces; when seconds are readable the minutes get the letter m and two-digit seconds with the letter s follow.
7h37
